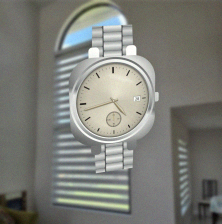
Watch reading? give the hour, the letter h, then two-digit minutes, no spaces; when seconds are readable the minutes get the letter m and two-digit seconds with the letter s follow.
4h43
